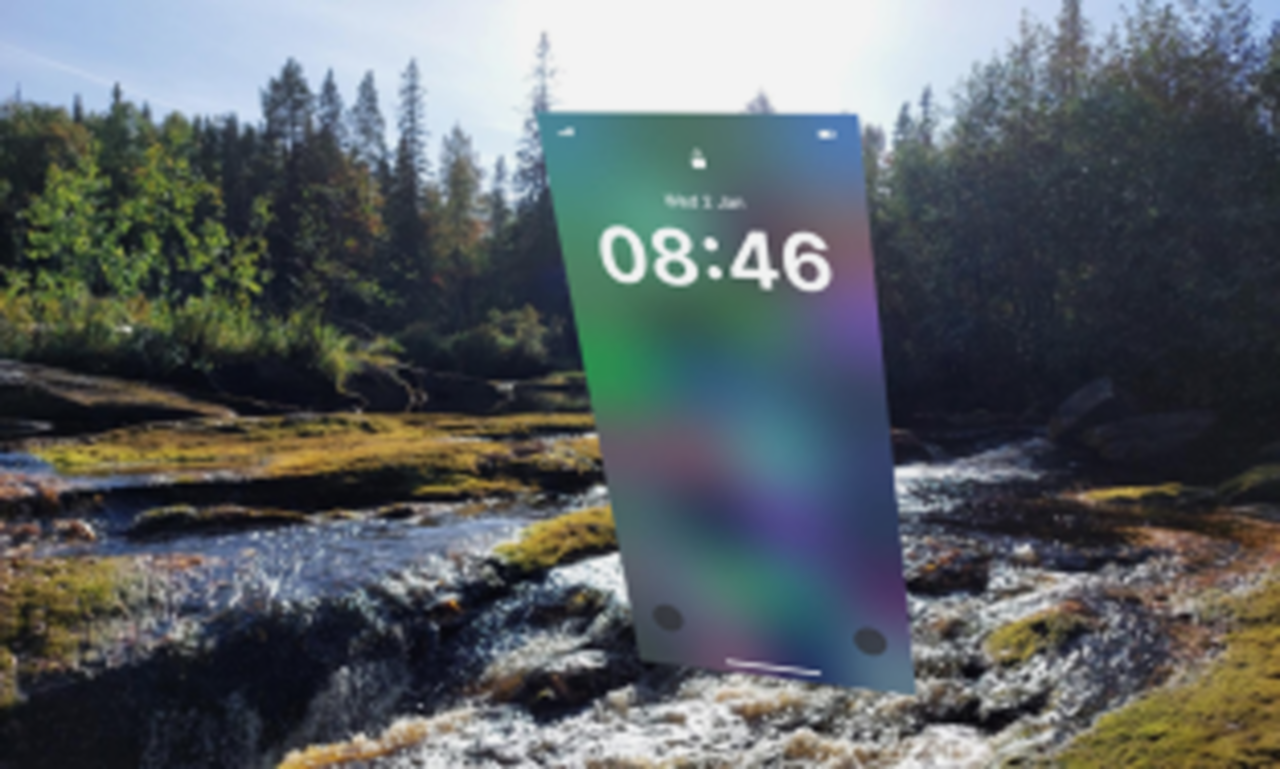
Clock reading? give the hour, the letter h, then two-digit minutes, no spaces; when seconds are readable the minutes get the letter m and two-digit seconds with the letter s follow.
8h46
